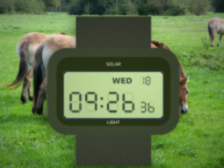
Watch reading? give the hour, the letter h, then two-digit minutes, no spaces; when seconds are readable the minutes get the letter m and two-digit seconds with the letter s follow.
9h26m36s
